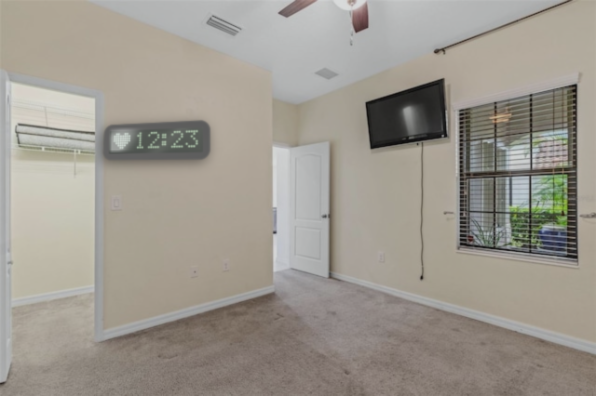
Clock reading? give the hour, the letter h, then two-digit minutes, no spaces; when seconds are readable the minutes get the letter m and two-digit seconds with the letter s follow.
12h23
